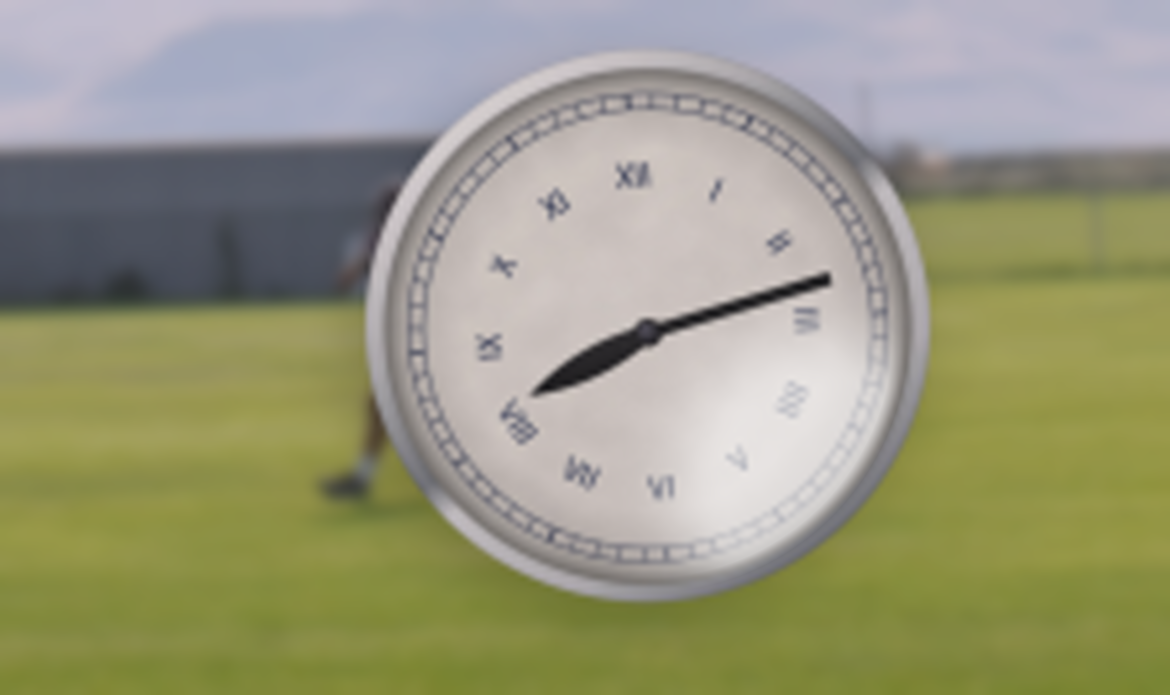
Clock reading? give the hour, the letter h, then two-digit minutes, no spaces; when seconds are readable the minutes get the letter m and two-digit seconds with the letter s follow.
8h13
